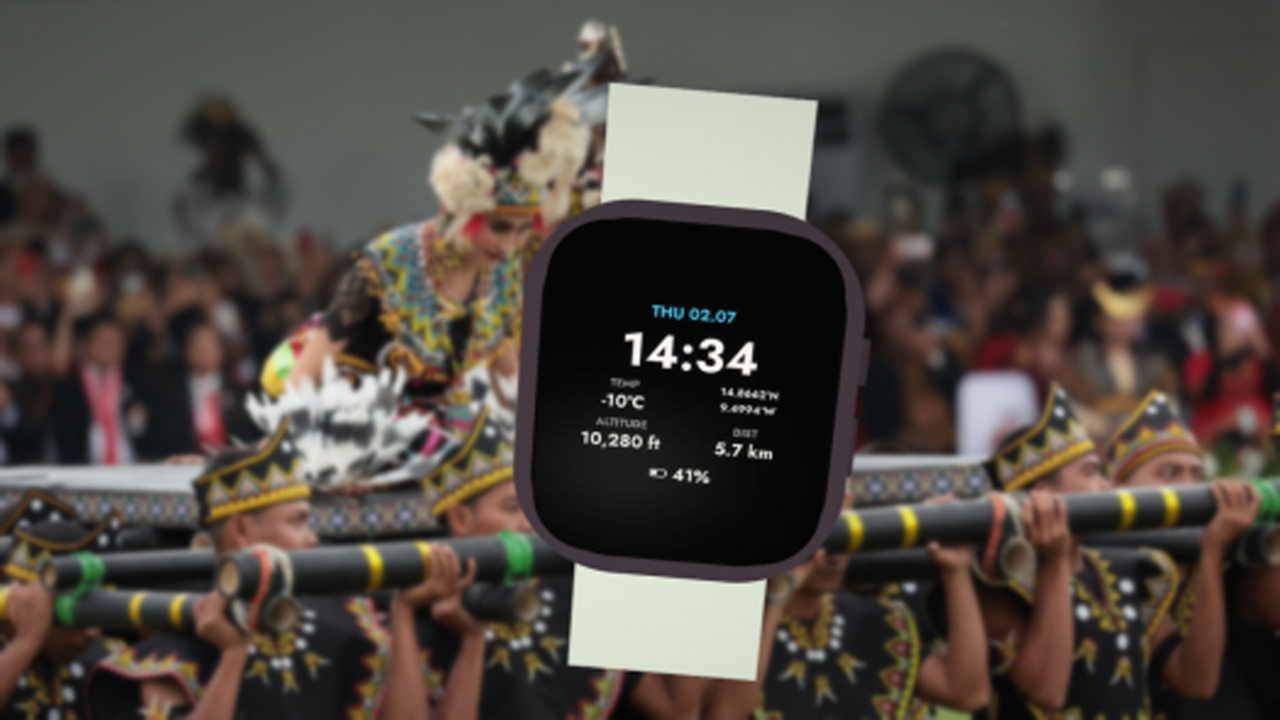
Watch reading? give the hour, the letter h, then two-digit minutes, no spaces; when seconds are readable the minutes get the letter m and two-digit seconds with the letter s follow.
14h34
